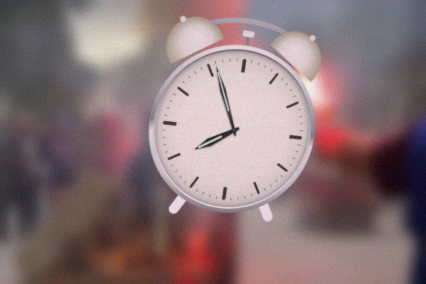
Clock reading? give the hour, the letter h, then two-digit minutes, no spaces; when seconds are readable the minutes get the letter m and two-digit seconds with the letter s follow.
7h56
